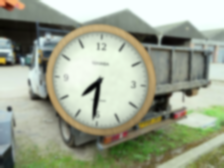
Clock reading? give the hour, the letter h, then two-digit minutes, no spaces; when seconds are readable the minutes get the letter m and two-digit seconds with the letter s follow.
7h31
